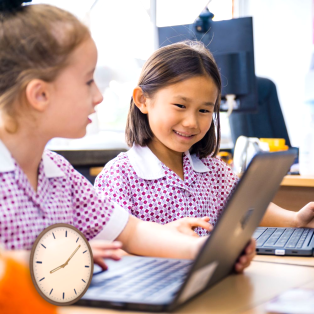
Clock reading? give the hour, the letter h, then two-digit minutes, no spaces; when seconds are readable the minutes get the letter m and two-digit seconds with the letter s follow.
8h07
